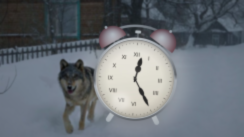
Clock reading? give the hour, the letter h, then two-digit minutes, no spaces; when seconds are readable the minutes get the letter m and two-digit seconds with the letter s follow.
12h25
